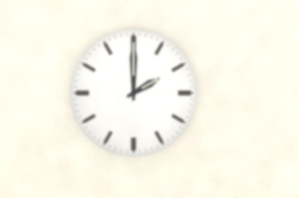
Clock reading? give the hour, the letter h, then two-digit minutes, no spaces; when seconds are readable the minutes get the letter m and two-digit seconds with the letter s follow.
2h00
